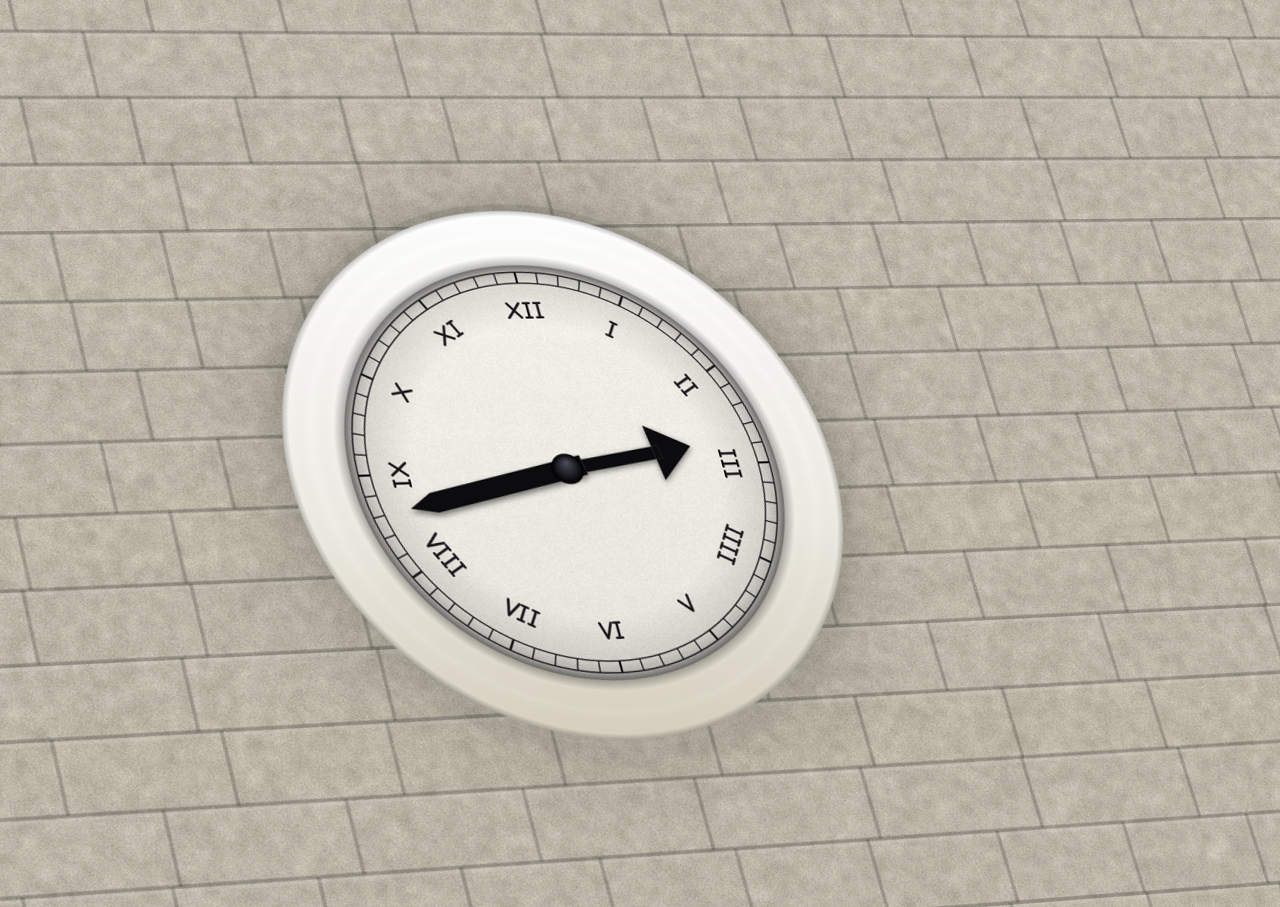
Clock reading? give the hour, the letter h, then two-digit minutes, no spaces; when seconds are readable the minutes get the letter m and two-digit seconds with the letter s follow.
2h43
